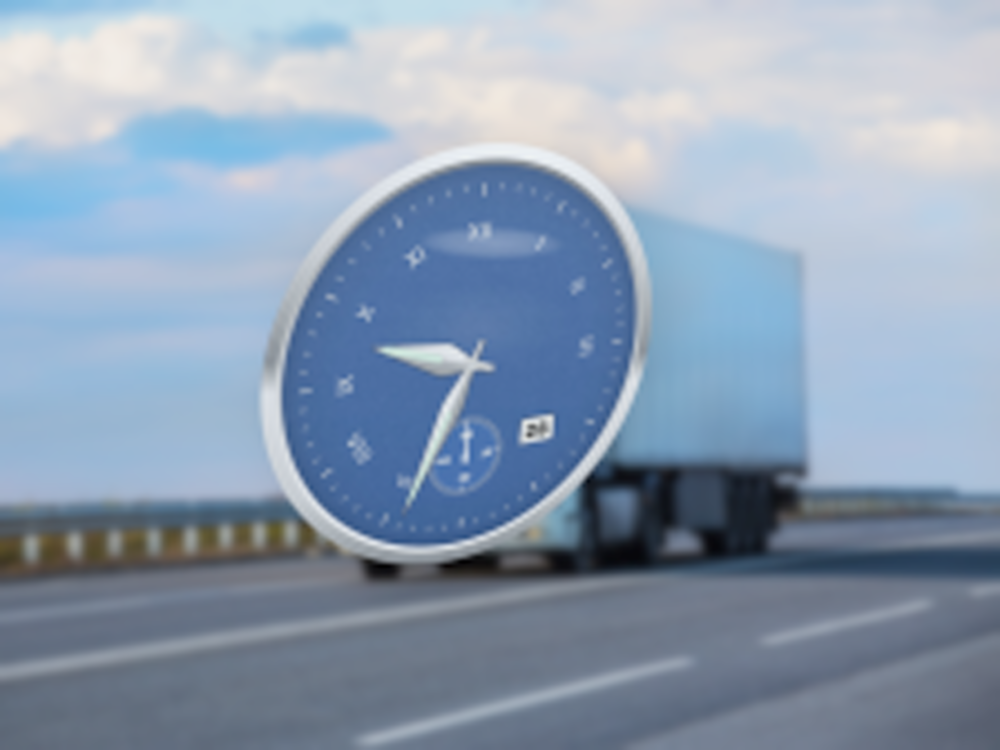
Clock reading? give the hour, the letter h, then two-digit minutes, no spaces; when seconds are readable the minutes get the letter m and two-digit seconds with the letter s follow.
9h34
